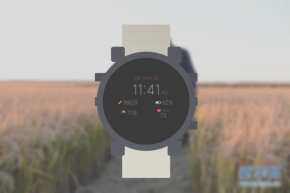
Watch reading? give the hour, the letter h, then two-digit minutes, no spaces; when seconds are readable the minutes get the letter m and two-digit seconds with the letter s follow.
11h41
